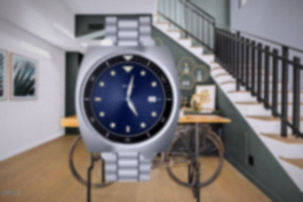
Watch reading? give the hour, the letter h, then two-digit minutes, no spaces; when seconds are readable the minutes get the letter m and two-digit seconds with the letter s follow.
5h02
